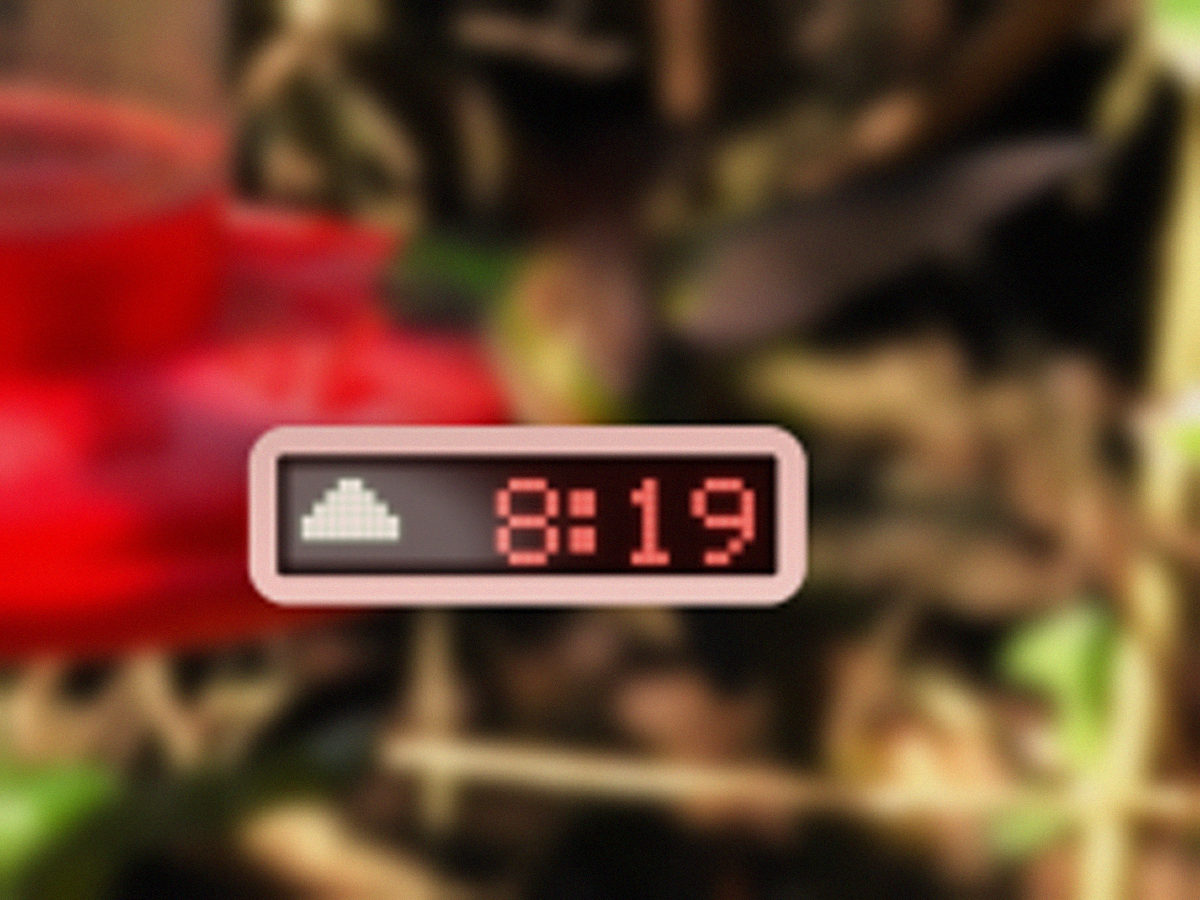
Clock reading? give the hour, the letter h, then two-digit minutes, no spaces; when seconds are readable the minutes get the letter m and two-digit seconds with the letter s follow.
8h19
